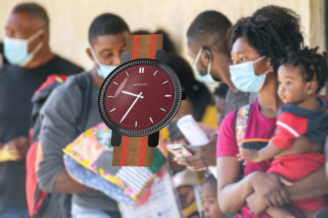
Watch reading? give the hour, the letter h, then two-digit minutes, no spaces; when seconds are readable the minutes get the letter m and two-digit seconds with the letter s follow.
9h35
